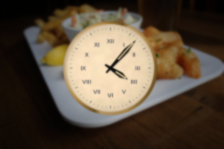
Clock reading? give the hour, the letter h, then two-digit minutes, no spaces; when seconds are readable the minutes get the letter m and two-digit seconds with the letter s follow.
4h07
